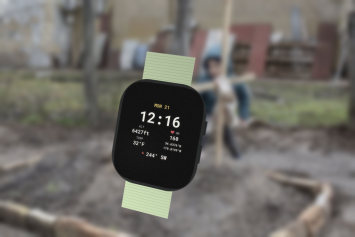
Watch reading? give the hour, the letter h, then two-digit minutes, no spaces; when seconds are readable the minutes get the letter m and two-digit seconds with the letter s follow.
12h16
